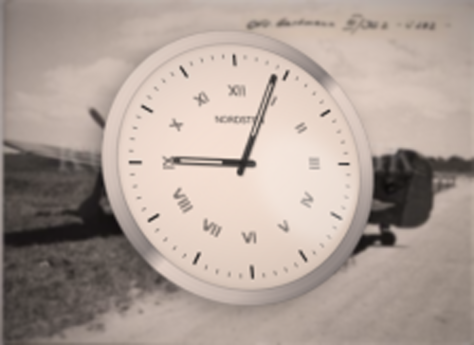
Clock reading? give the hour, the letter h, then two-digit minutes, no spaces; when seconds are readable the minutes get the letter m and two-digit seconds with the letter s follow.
9h04
